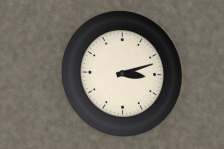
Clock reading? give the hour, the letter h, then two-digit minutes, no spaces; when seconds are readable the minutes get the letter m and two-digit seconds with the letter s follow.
3h12
